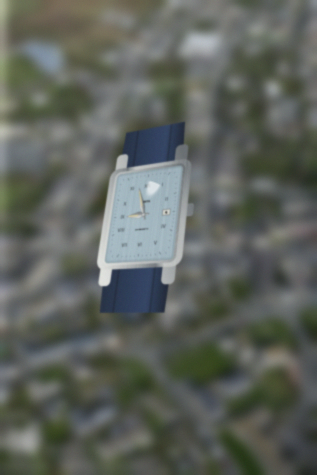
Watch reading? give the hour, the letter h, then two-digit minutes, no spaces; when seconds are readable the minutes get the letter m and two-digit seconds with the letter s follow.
8h57
